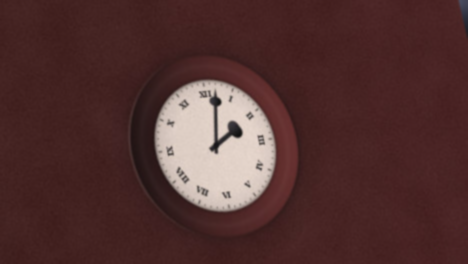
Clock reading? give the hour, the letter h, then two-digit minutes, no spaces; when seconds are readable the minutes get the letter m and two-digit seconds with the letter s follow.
2h02
